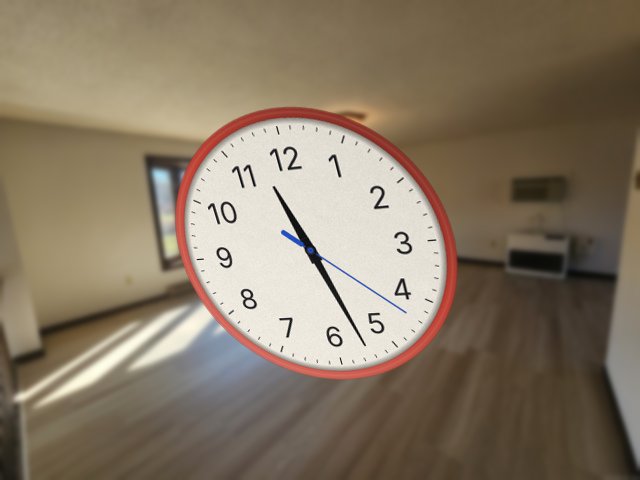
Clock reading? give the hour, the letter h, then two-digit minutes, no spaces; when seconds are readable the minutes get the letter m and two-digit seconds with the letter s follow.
11h27m22s
